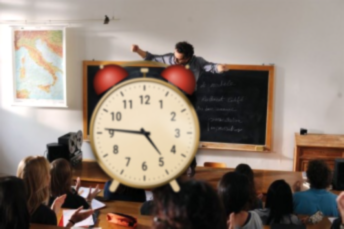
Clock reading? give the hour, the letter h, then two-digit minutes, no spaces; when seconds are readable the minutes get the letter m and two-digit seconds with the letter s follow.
4h46
